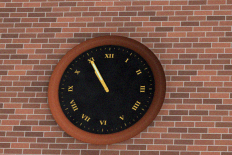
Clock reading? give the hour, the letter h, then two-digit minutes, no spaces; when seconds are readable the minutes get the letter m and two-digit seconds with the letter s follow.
10h55
